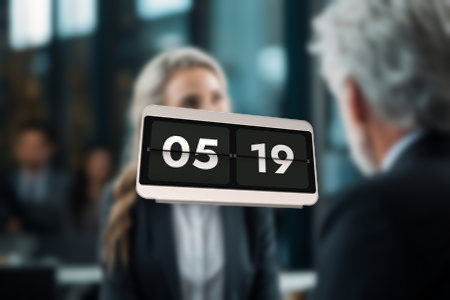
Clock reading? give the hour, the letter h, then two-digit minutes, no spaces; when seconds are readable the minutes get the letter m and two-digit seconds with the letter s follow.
5h19
